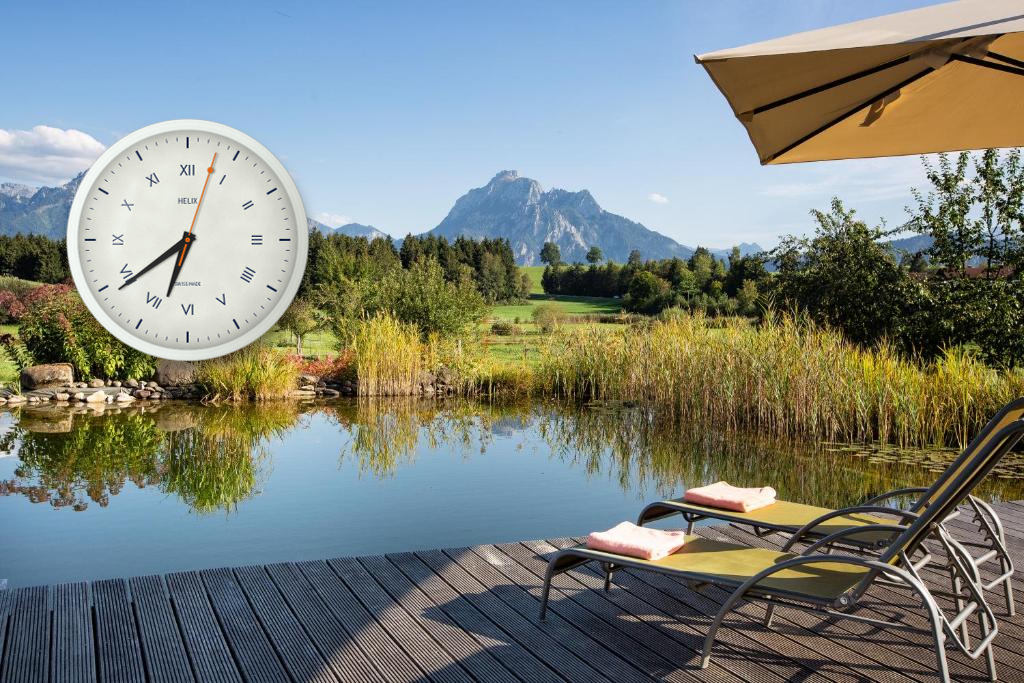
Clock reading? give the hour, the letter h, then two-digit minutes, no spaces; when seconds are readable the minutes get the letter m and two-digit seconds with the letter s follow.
6h39m03s
